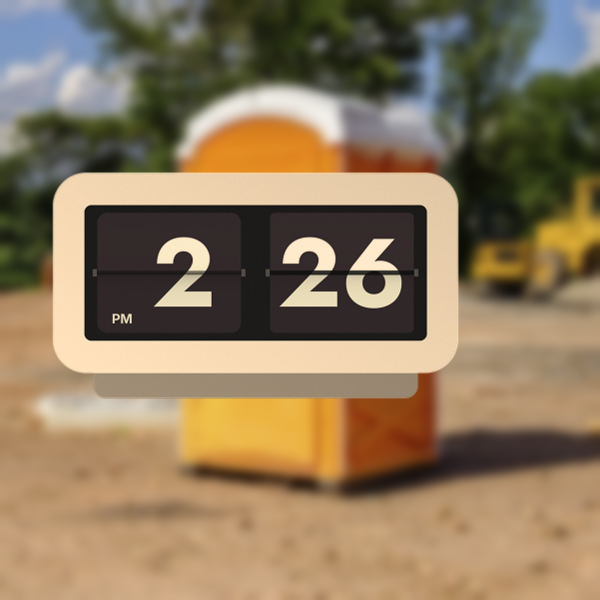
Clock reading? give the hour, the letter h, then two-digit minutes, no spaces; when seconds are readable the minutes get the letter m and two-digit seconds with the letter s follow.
2h26
